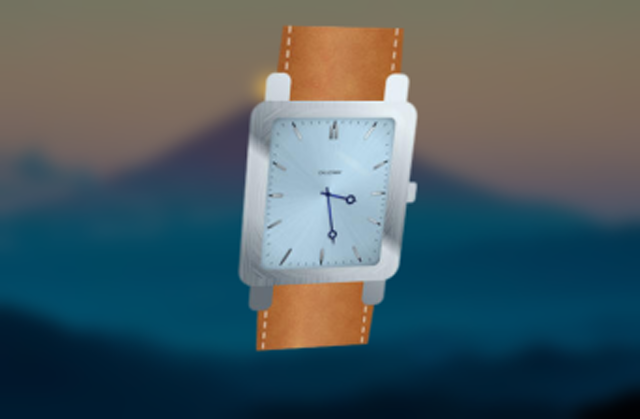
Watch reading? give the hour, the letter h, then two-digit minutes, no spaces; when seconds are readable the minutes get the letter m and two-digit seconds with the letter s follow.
3h28
